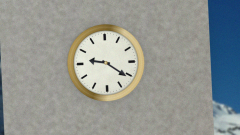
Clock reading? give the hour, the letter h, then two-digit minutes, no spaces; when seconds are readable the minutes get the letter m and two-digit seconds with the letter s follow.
9h21
